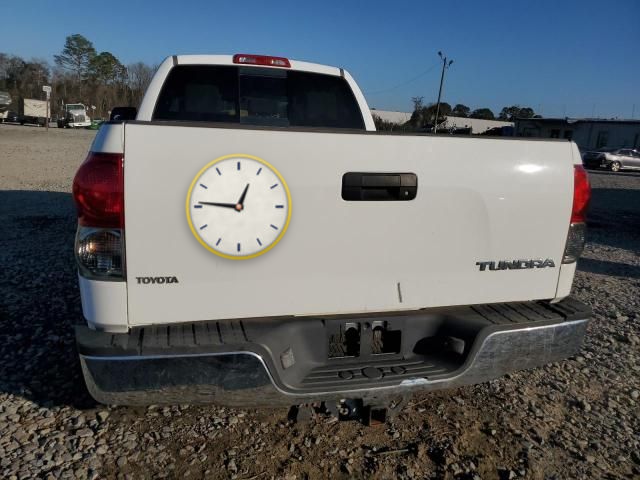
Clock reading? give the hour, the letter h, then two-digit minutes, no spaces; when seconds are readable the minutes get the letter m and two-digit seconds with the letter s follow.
12h46
